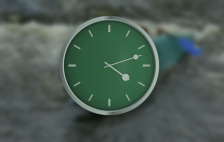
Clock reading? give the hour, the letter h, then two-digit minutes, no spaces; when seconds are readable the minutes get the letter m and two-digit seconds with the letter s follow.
4h12
